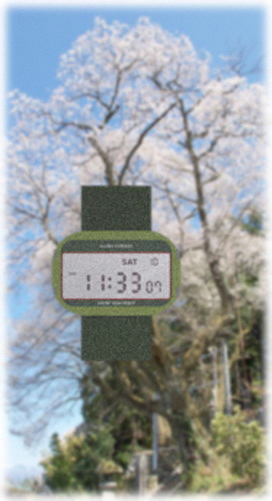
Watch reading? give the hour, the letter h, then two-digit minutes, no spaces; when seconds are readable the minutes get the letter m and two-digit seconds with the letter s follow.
11h33m07s
